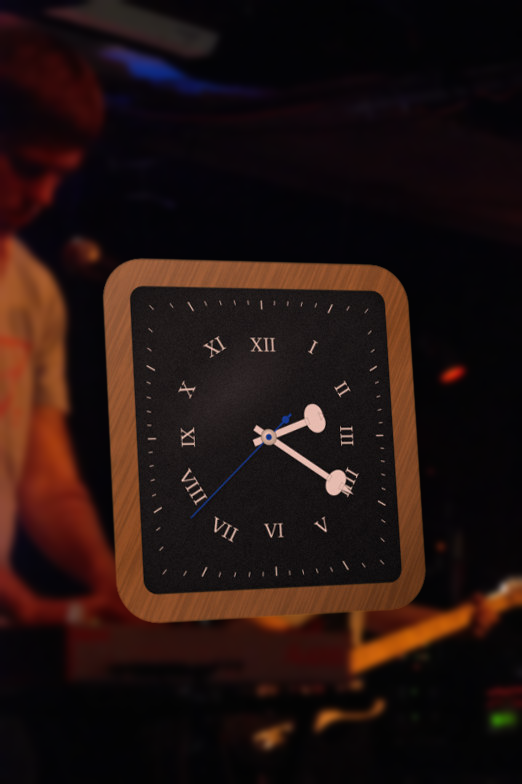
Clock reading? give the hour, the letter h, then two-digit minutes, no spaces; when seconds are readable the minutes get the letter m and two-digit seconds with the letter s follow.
2h20m38s
